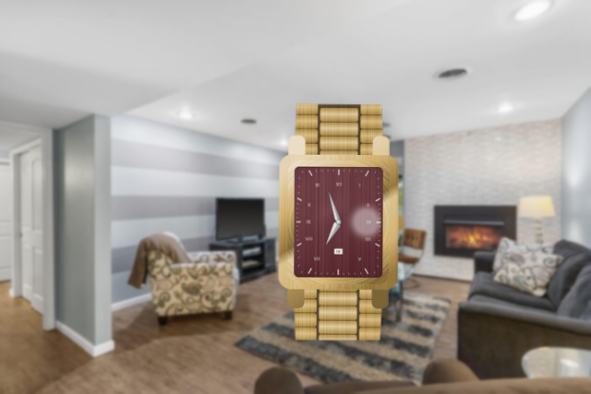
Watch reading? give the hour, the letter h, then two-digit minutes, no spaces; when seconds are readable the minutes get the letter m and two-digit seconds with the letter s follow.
6h57
